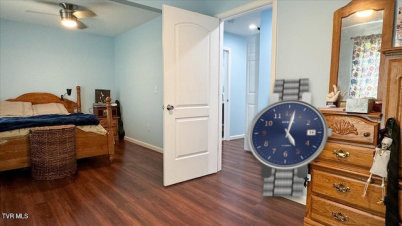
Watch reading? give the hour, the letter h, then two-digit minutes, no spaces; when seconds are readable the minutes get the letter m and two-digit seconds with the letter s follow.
5h02
